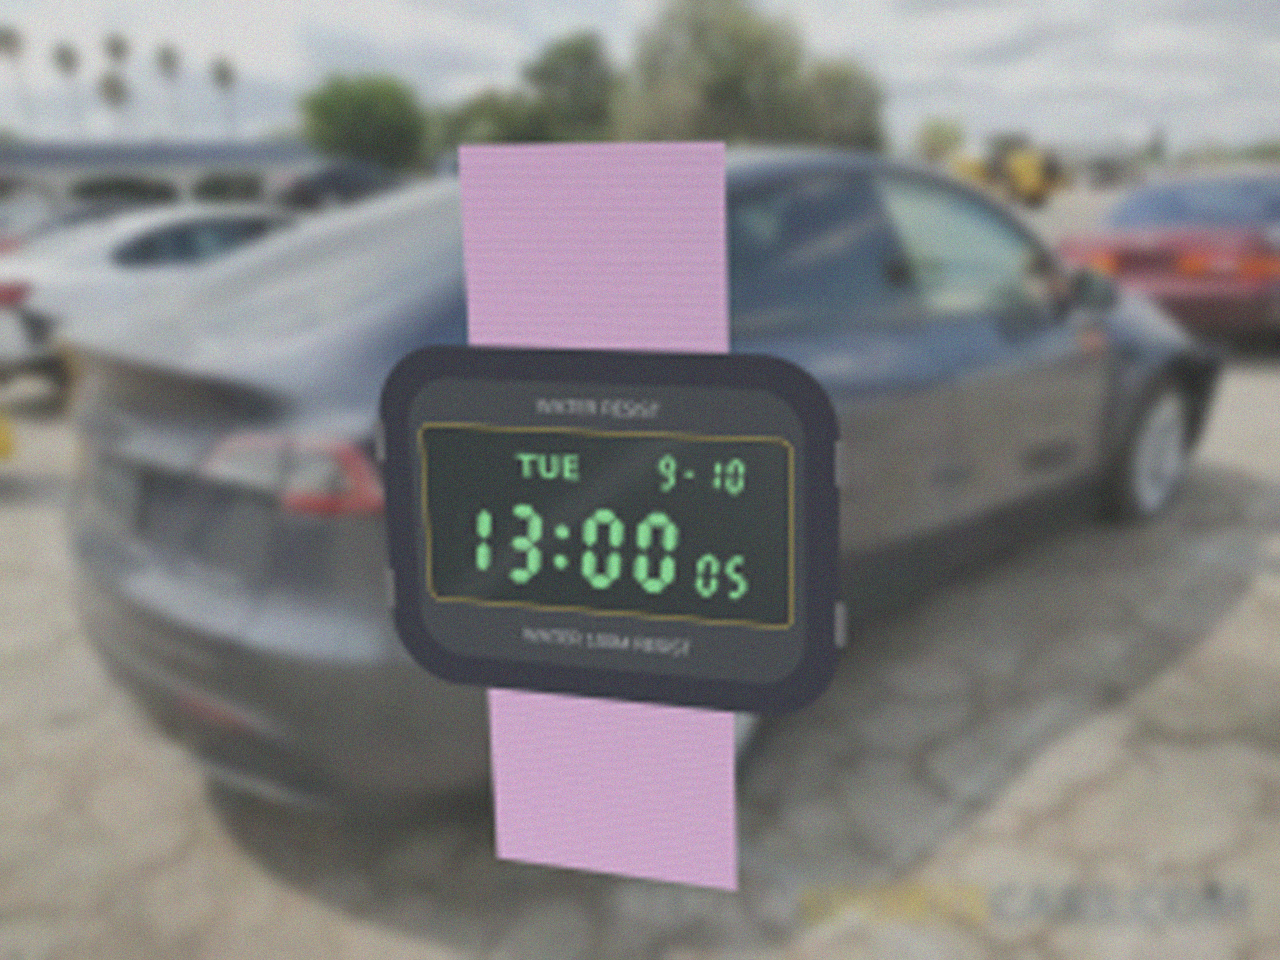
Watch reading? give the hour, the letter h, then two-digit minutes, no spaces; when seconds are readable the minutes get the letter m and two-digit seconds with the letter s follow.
13h00m05s
